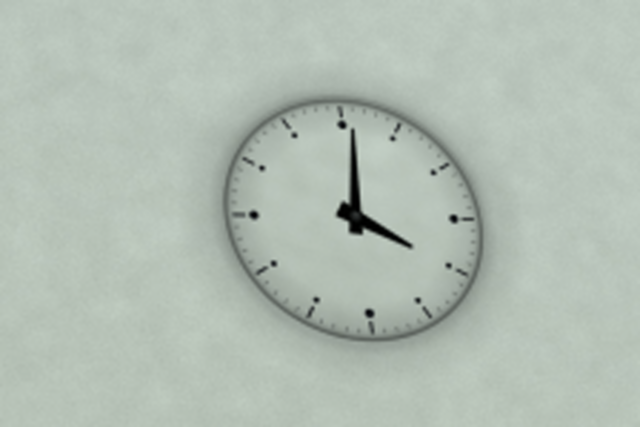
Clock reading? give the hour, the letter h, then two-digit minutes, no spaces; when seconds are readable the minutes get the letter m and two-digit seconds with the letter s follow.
4h01
